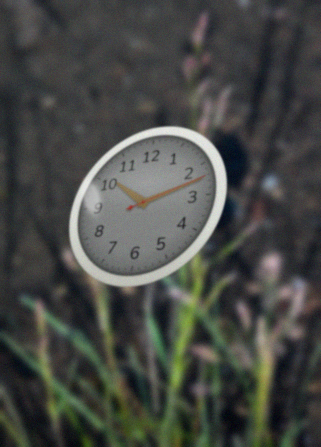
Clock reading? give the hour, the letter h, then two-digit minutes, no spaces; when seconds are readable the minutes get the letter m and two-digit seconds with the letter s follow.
10h12m12s
